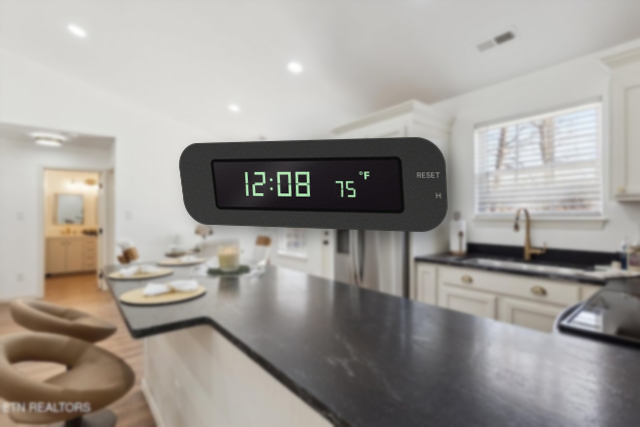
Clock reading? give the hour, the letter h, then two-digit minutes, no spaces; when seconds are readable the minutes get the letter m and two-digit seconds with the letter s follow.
12h08
